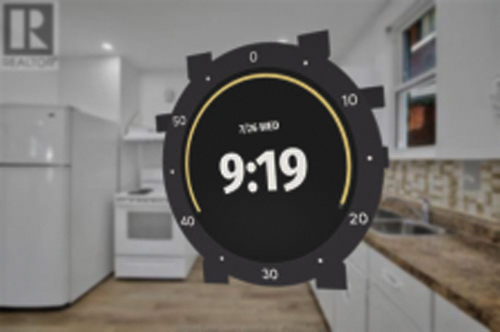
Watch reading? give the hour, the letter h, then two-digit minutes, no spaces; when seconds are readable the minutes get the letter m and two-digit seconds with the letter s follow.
9h19
